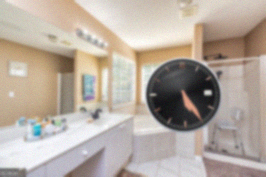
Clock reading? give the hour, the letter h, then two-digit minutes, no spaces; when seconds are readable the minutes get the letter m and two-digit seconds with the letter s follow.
5h25
